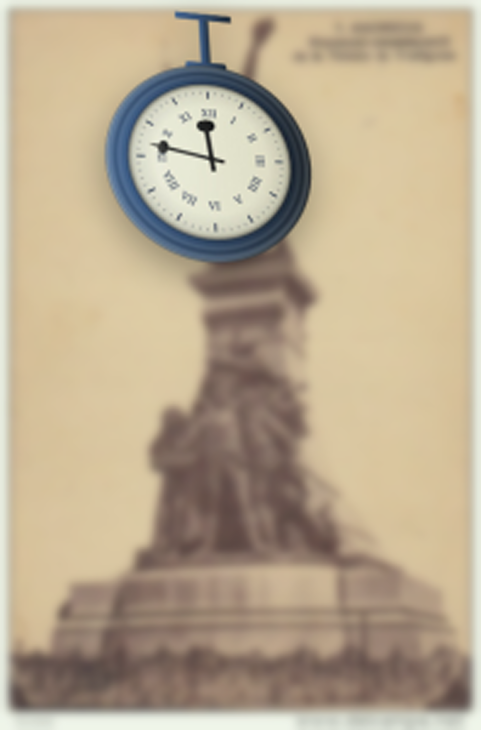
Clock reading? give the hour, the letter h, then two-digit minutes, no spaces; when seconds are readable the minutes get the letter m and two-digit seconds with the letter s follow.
11h47
